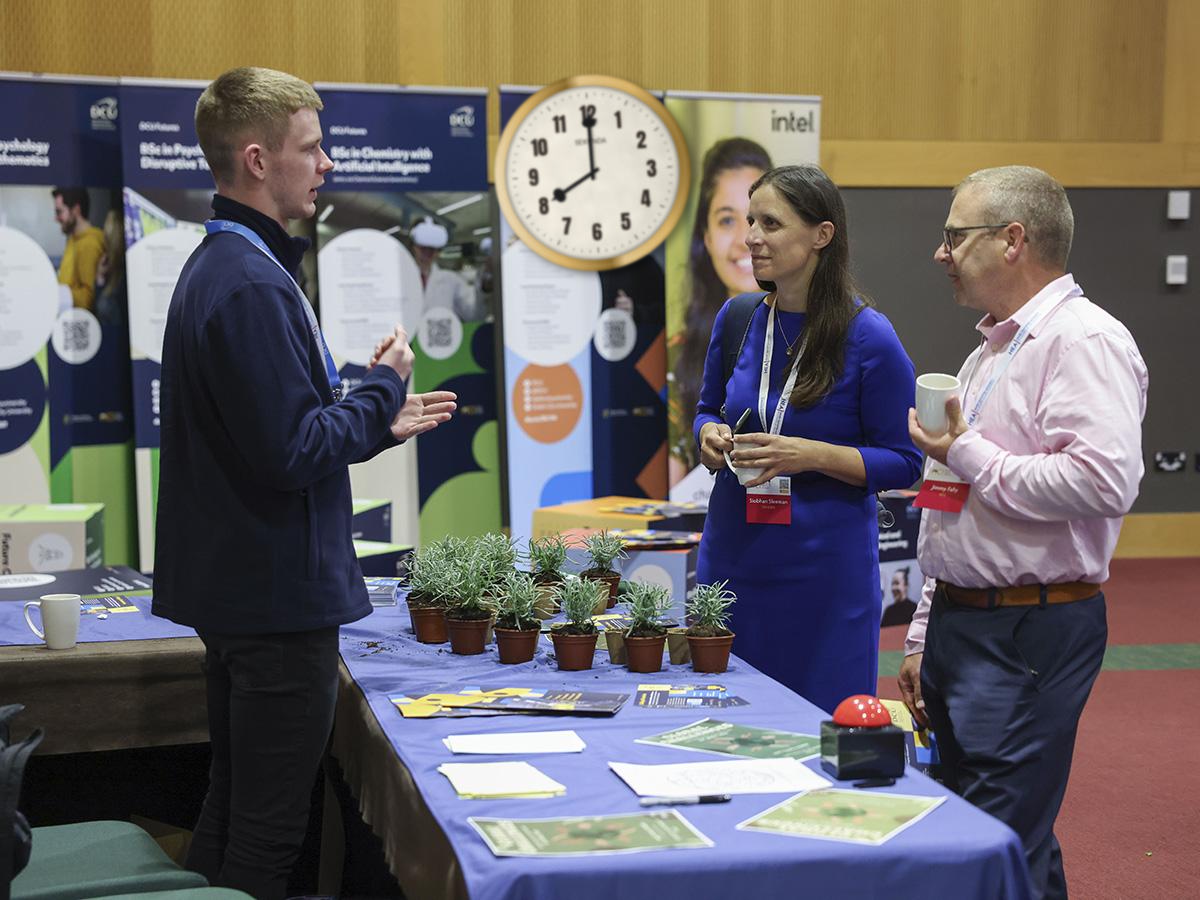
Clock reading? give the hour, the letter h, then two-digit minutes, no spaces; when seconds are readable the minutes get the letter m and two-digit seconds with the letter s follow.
8h00
